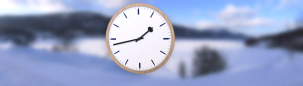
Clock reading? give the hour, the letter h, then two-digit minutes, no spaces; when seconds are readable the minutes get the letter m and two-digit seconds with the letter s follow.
1h43
